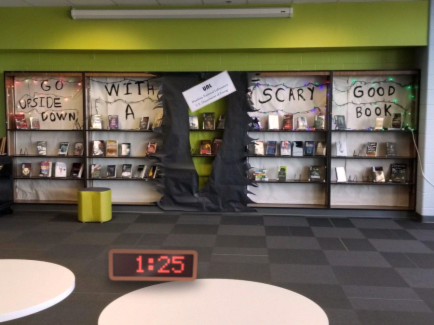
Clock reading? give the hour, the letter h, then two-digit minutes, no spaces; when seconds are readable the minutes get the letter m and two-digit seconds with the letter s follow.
1h25
